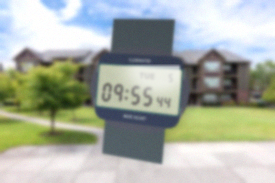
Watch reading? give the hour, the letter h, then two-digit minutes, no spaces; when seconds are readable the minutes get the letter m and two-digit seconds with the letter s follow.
9h55
